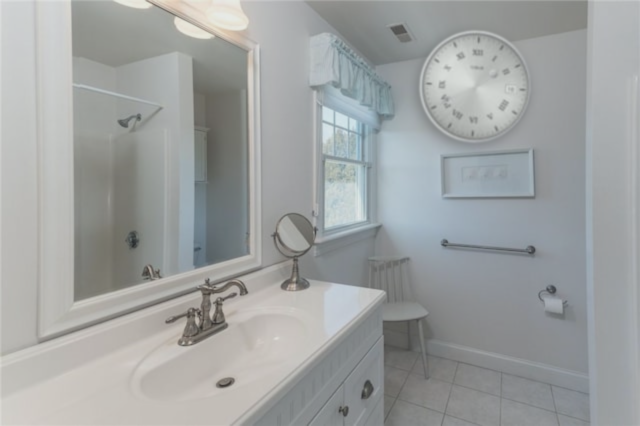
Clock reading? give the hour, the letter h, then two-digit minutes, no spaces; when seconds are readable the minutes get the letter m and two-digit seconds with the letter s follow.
1h40
